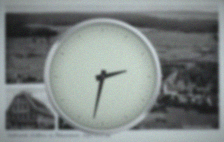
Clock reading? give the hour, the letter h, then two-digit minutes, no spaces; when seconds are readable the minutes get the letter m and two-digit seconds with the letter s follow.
2h32
